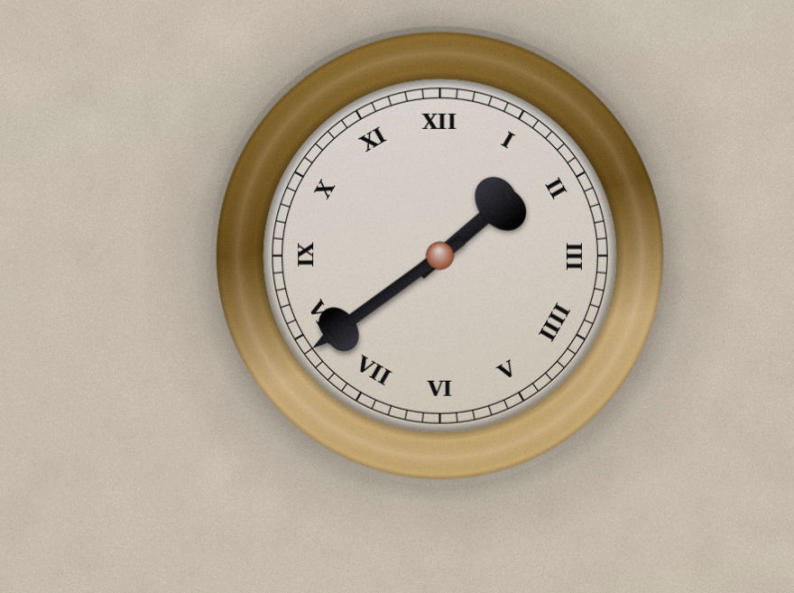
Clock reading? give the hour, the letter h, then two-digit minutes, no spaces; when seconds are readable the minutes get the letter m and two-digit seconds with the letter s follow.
1h39
